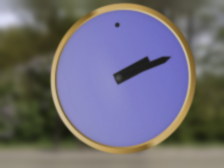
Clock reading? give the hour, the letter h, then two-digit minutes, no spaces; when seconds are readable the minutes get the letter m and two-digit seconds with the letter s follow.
2h12
